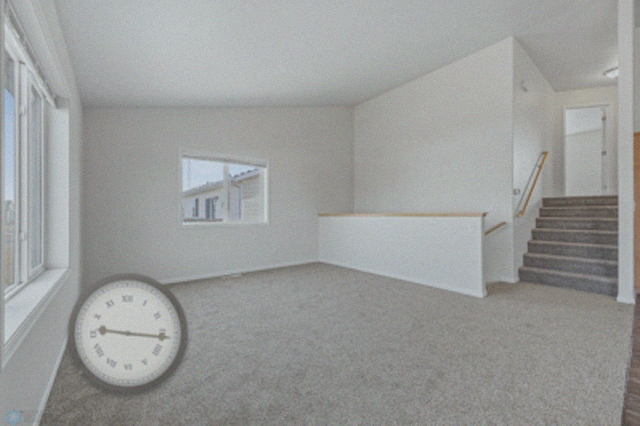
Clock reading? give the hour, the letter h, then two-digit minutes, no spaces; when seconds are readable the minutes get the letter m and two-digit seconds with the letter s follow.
9h16
